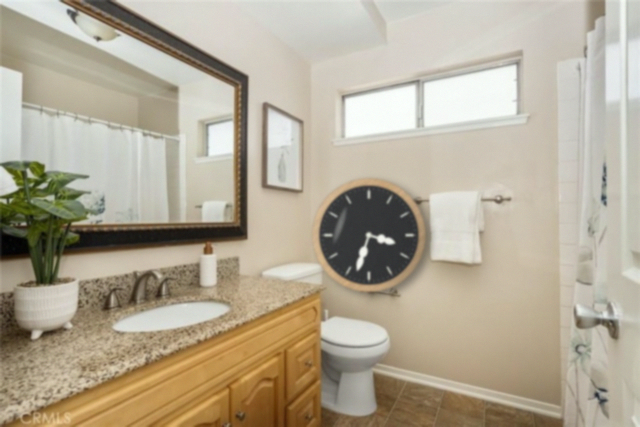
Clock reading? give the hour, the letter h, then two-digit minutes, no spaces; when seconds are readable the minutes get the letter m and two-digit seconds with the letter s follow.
3h33
